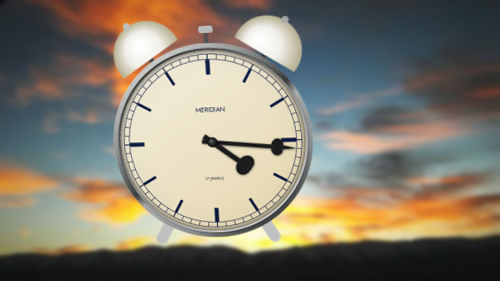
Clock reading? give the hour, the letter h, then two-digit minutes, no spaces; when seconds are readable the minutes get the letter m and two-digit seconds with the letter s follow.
4h16
